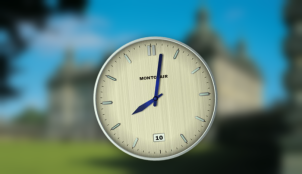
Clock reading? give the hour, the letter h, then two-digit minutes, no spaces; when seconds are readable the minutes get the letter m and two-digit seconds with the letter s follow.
8h02
